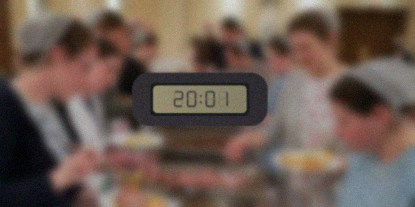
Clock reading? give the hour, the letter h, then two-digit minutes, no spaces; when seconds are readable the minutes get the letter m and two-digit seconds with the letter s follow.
20h01
